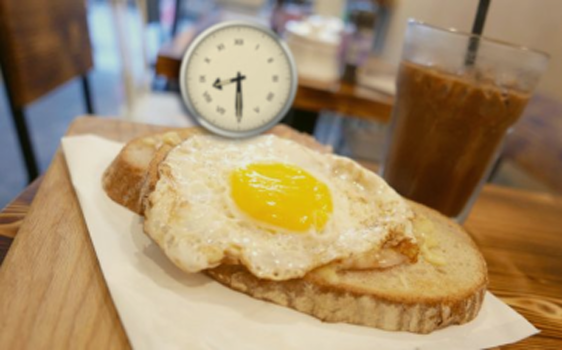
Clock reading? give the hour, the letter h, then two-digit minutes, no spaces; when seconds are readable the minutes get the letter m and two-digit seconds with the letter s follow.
8h30
